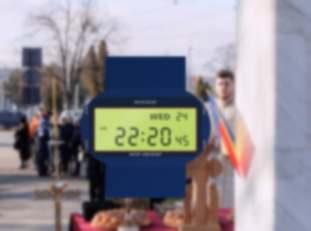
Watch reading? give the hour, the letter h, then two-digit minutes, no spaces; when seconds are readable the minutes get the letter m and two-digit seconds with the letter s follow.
22h20
